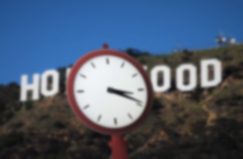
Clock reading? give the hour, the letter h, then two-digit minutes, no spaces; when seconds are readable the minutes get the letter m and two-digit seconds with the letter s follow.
3h19
